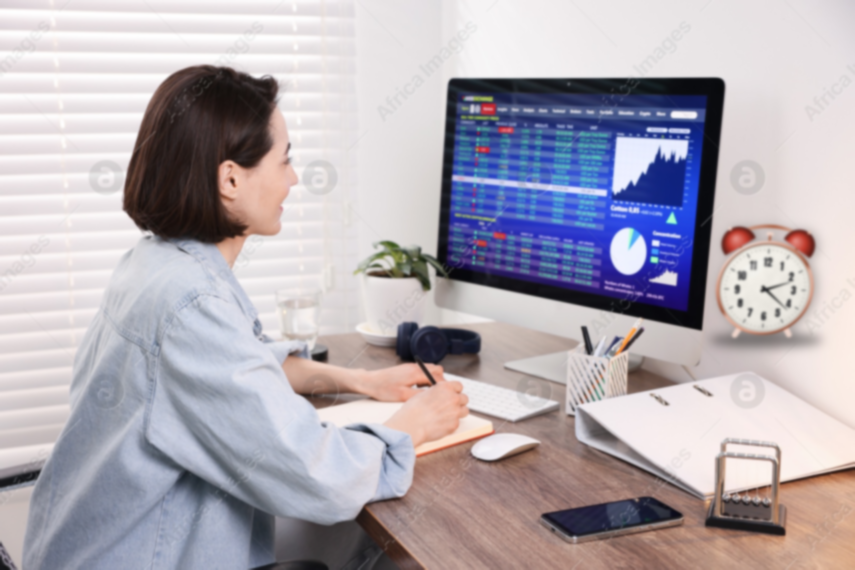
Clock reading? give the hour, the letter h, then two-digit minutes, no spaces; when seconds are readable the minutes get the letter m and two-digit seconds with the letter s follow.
2h22
